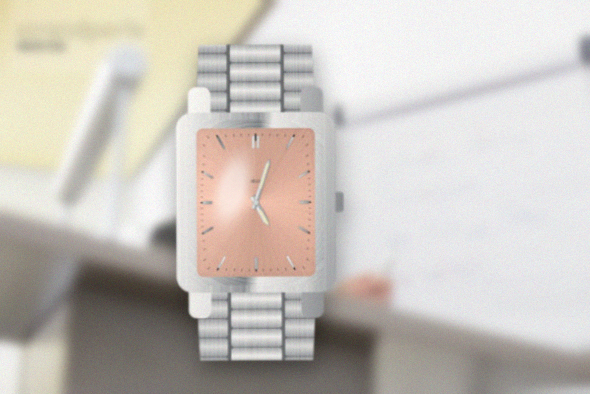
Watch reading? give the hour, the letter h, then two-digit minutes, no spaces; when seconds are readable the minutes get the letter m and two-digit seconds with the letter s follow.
5h03
